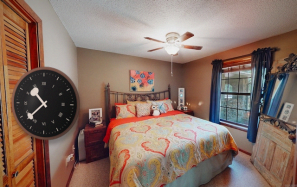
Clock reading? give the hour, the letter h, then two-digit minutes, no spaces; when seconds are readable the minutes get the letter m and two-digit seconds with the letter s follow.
10h38
